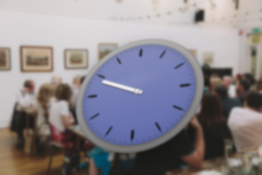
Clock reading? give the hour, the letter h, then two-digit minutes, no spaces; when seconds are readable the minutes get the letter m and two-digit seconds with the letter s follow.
9h49
